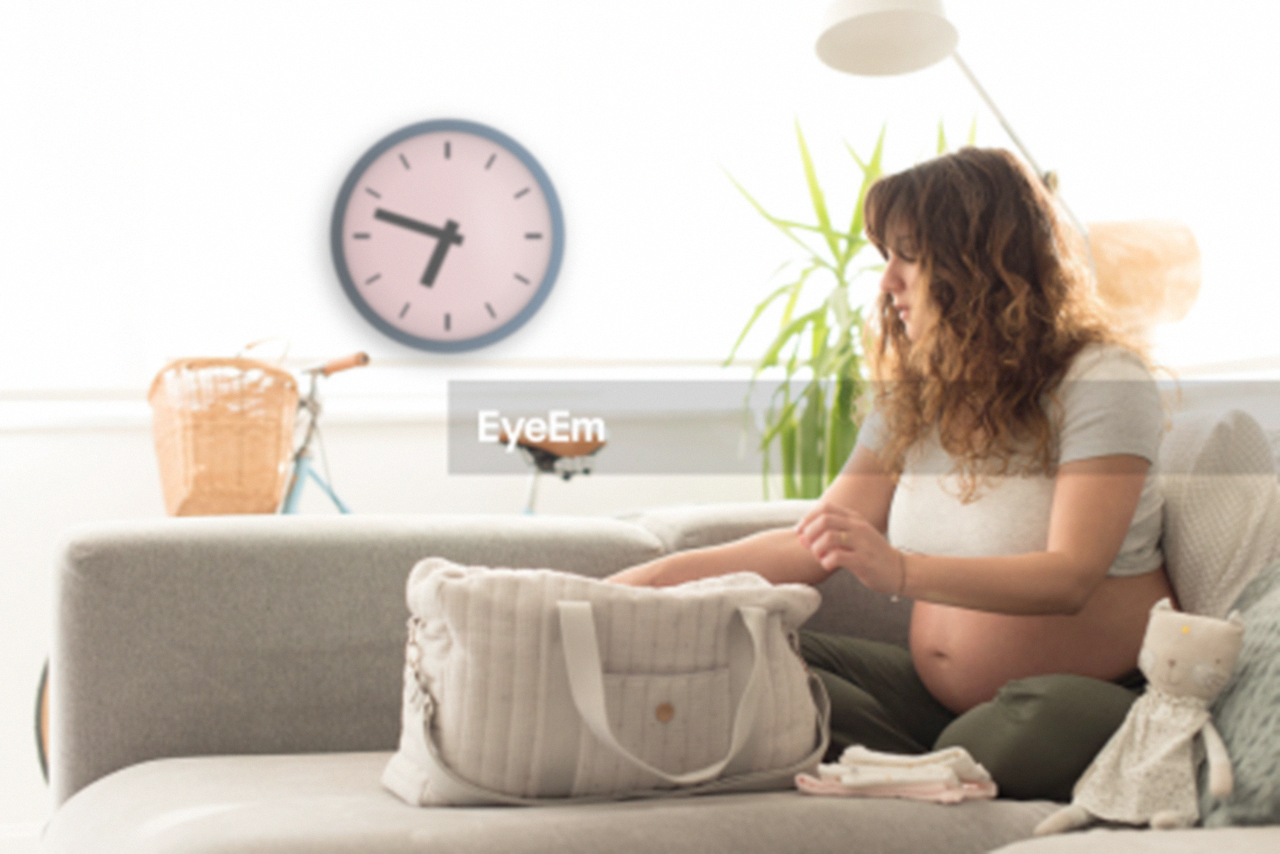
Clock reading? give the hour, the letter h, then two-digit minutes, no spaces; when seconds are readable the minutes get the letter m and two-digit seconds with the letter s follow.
6h48
